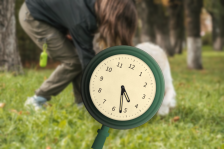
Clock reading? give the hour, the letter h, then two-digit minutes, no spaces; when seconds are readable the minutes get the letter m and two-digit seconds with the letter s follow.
4h27
